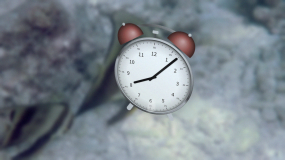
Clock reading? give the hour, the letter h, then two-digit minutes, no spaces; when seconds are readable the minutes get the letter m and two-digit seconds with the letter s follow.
8h07
